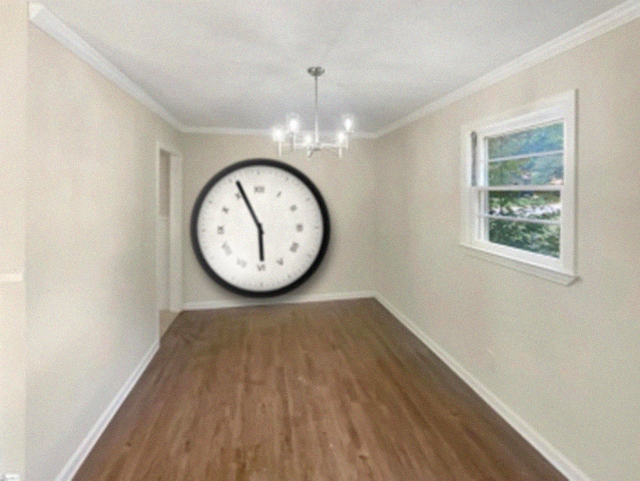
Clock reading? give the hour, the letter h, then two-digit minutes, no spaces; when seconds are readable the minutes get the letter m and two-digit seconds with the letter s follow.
5h56
